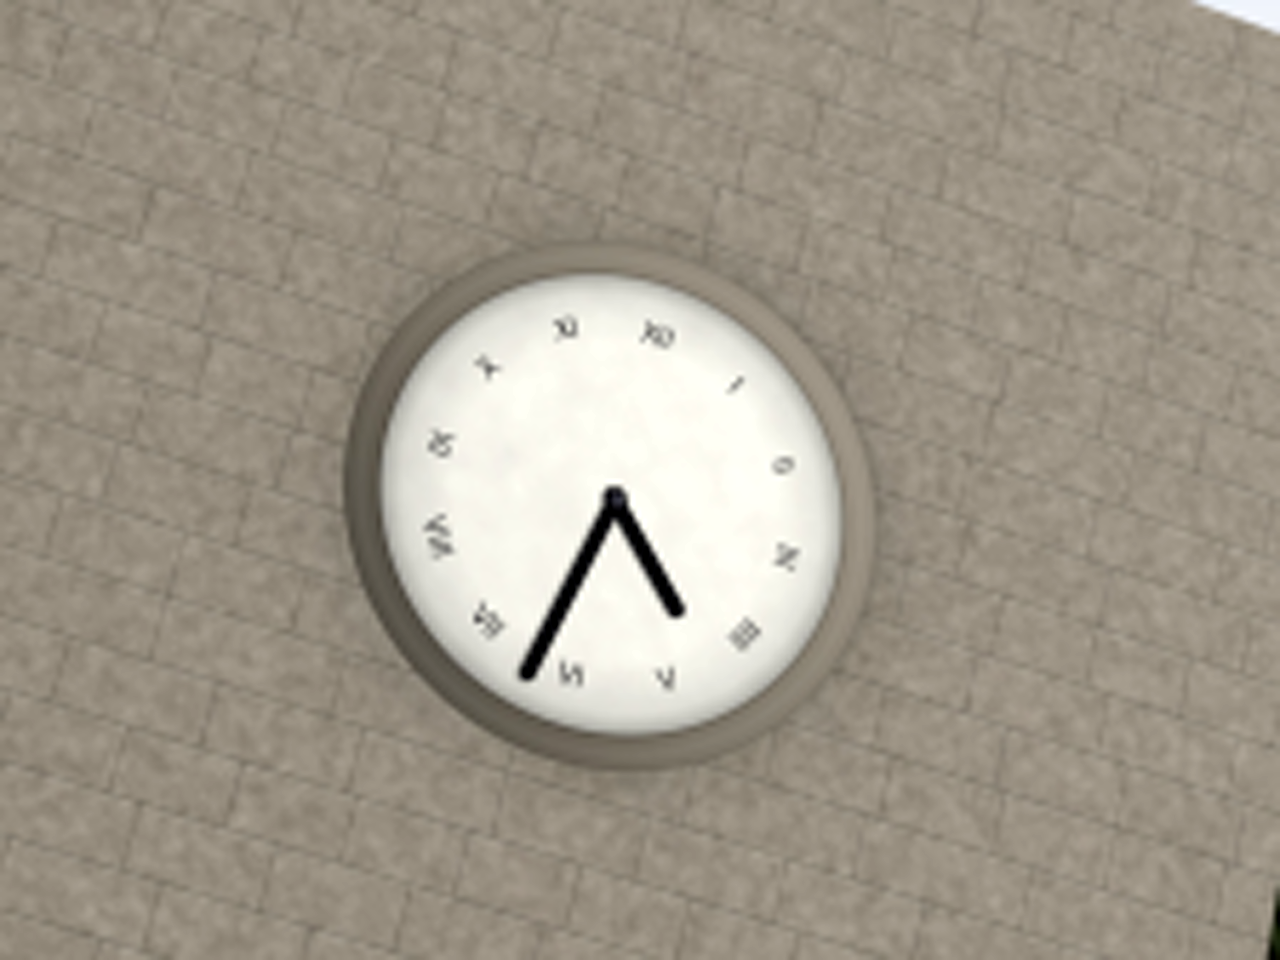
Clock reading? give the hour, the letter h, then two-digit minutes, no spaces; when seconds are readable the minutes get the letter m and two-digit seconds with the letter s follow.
4h32
